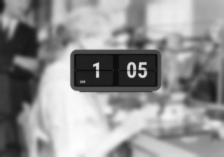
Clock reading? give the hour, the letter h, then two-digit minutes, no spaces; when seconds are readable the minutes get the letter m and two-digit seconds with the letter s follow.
1h05
